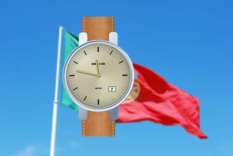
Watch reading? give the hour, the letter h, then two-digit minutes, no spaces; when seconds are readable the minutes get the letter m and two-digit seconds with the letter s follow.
11h47
